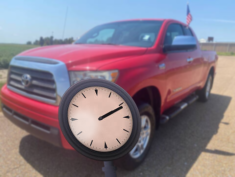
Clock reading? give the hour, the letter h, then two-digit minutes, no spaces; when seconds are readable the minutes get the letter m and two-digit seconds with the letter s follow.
2h11
